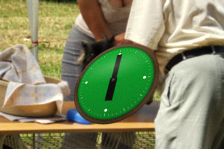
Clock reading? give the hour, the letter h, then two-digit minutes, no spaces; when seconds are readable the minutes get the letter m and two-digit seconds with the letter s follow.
6h00
